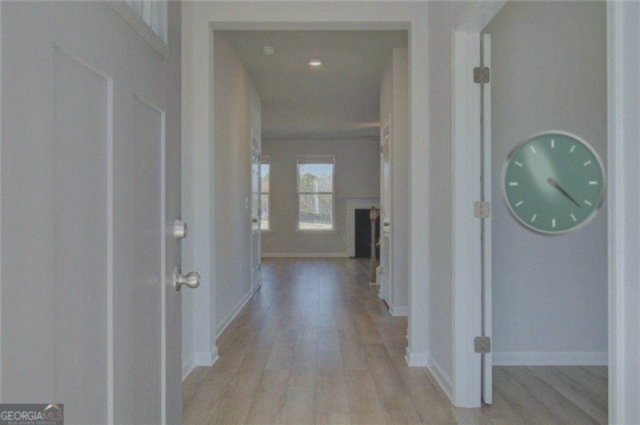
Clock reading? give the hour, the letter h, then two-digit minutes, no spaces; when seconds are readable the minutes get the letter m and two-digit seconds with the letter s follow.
4h22
